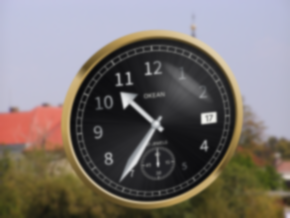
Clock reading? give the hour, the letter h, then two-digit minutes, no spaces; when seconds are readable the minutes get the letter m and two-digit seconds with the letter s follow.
10h36
